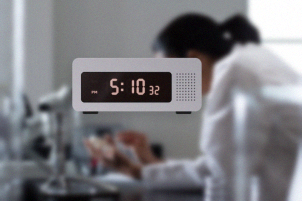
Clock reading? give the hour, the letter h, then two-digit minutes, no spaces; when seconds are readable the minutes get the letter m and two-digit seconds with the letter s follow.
5h10m32s
